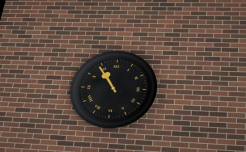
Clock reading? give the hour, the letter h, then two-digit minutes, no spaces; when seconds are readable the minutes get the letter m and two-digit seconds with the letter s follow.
10h54
